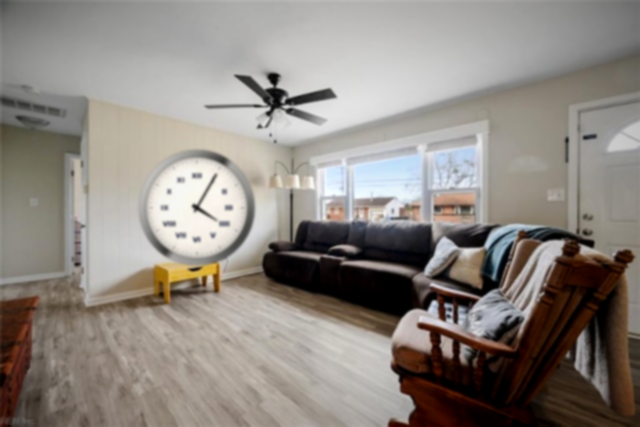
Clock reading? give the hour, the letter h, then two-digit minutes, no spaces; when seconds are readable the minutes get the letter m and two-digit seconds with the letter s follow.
4h05
